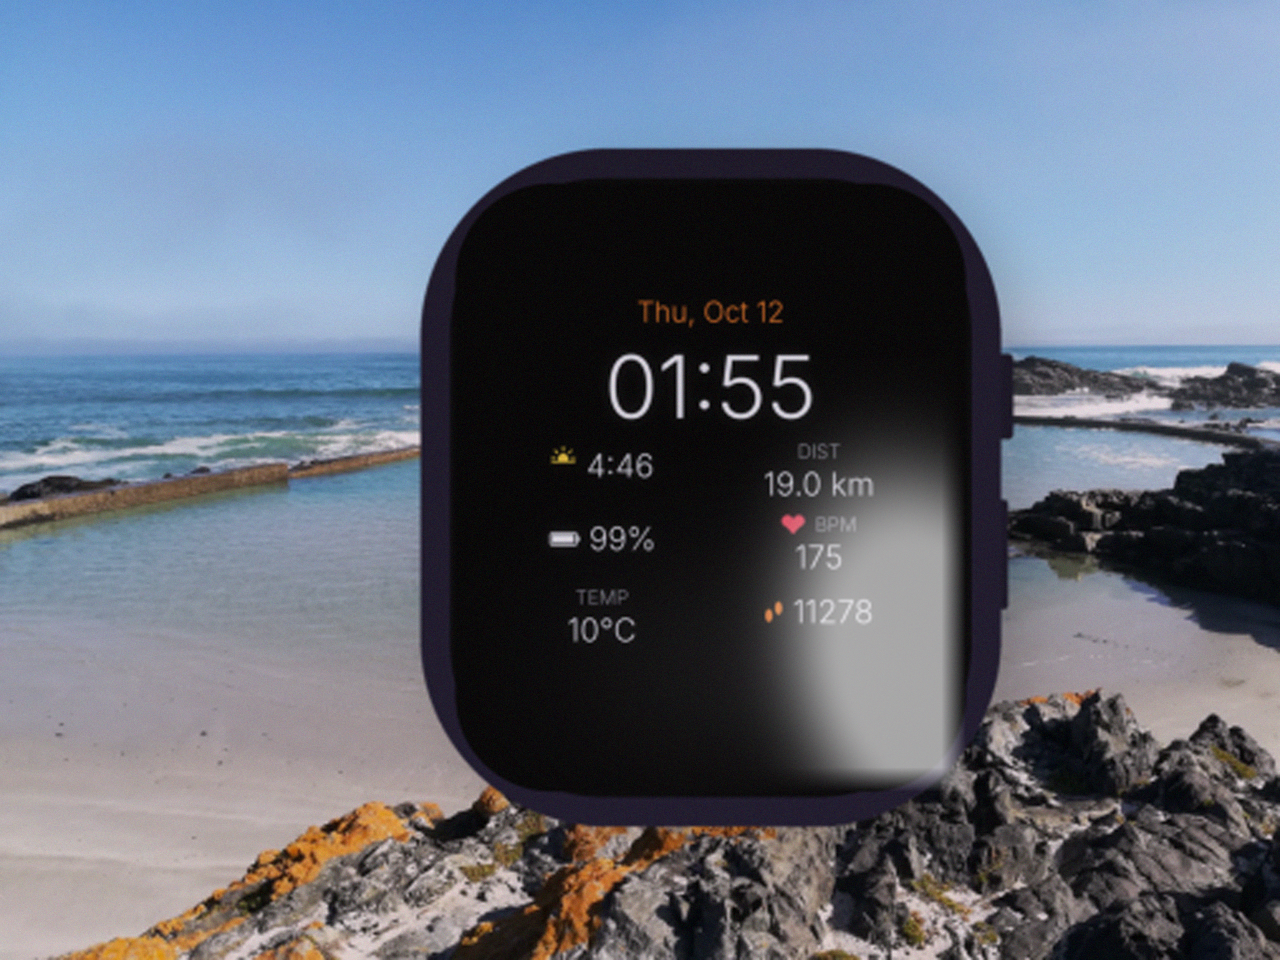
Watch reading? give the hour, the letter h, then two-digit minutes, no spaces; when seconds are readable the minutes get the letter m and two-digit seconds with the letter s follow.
1h55
